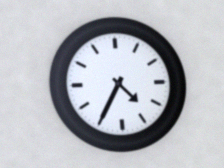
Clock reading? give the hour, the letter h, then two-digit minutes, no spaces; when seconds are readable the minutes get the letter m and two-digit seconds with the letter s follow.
4h35
